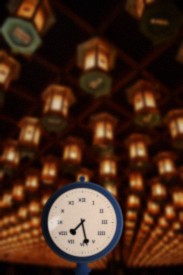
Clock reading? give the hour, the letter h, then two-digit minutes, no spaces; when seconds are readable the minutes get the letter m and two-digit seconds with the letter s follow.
7h28
